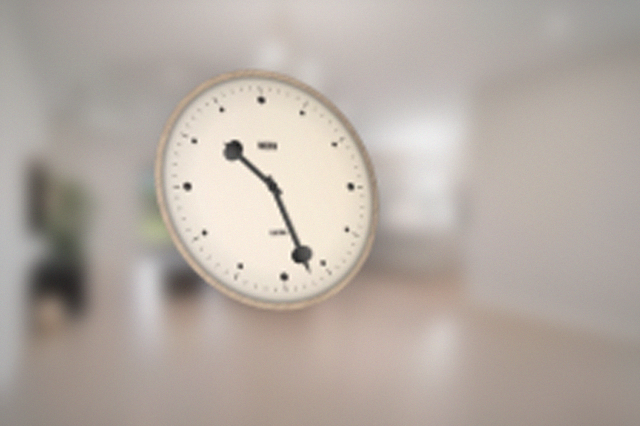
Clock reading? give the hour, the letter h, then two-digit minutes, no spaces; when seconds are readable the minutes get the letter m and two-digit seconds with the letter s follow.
10h27
